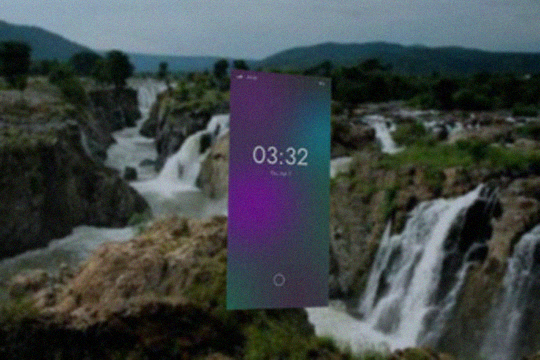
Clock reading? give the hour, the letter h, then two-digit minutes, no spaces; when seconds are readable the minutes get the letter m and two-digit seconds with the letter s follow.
3h32
